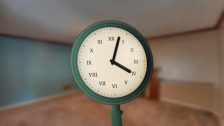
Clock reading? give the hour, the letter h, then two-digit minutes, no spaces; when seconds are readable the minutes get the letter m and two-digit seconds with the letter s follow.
4h03
